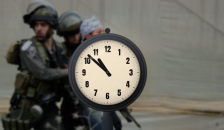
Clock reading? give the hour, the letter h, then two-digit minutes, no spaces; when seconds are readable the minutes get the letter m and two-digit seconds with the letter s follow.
10h52
